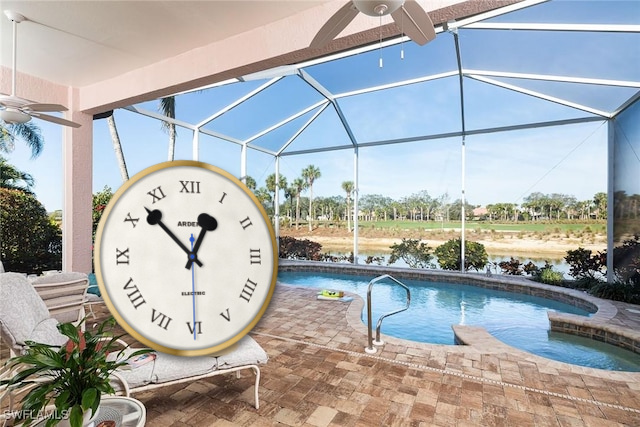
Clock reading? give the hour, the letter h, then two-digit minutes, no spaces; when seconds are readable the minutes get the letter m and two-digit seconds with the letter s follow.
12h52m30s
